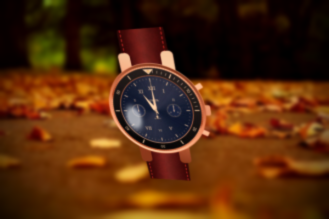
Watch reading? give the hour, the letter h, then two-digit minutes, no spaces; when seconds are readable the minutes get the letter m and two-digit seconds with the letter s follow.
11h00
